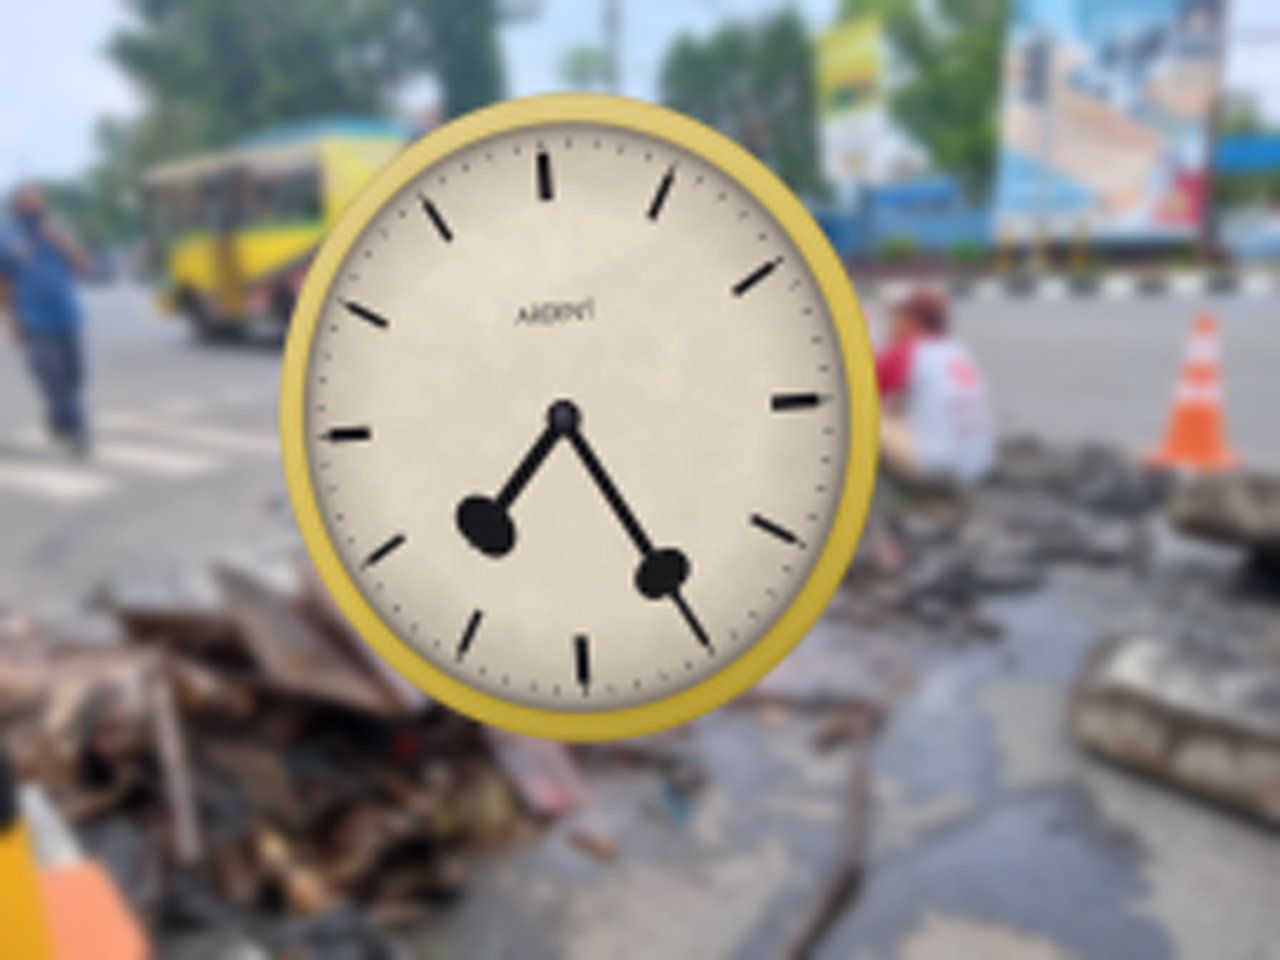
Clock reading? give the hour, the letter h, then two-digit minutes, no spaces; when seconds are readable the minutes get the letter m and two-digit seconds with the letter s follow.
7h25
